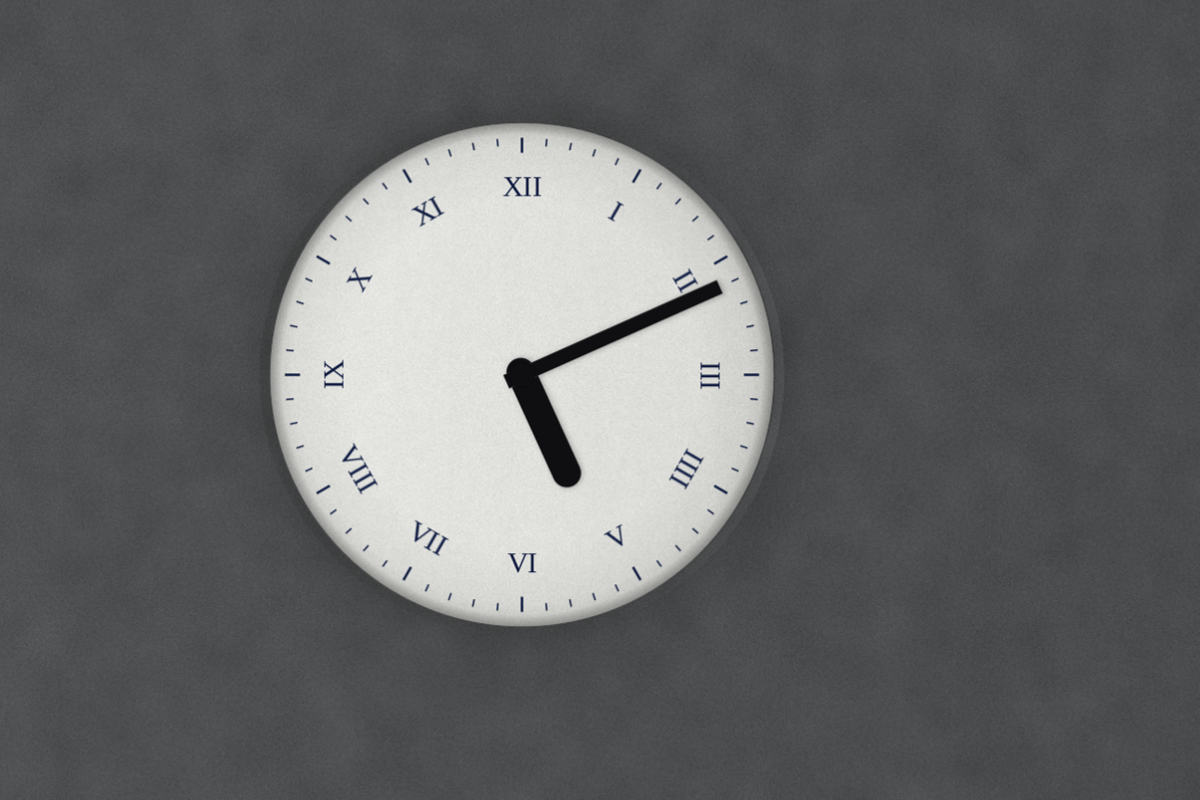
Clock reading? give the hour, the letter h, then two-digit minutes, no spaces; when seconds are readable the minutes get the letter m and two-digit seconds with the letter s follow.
5h11
